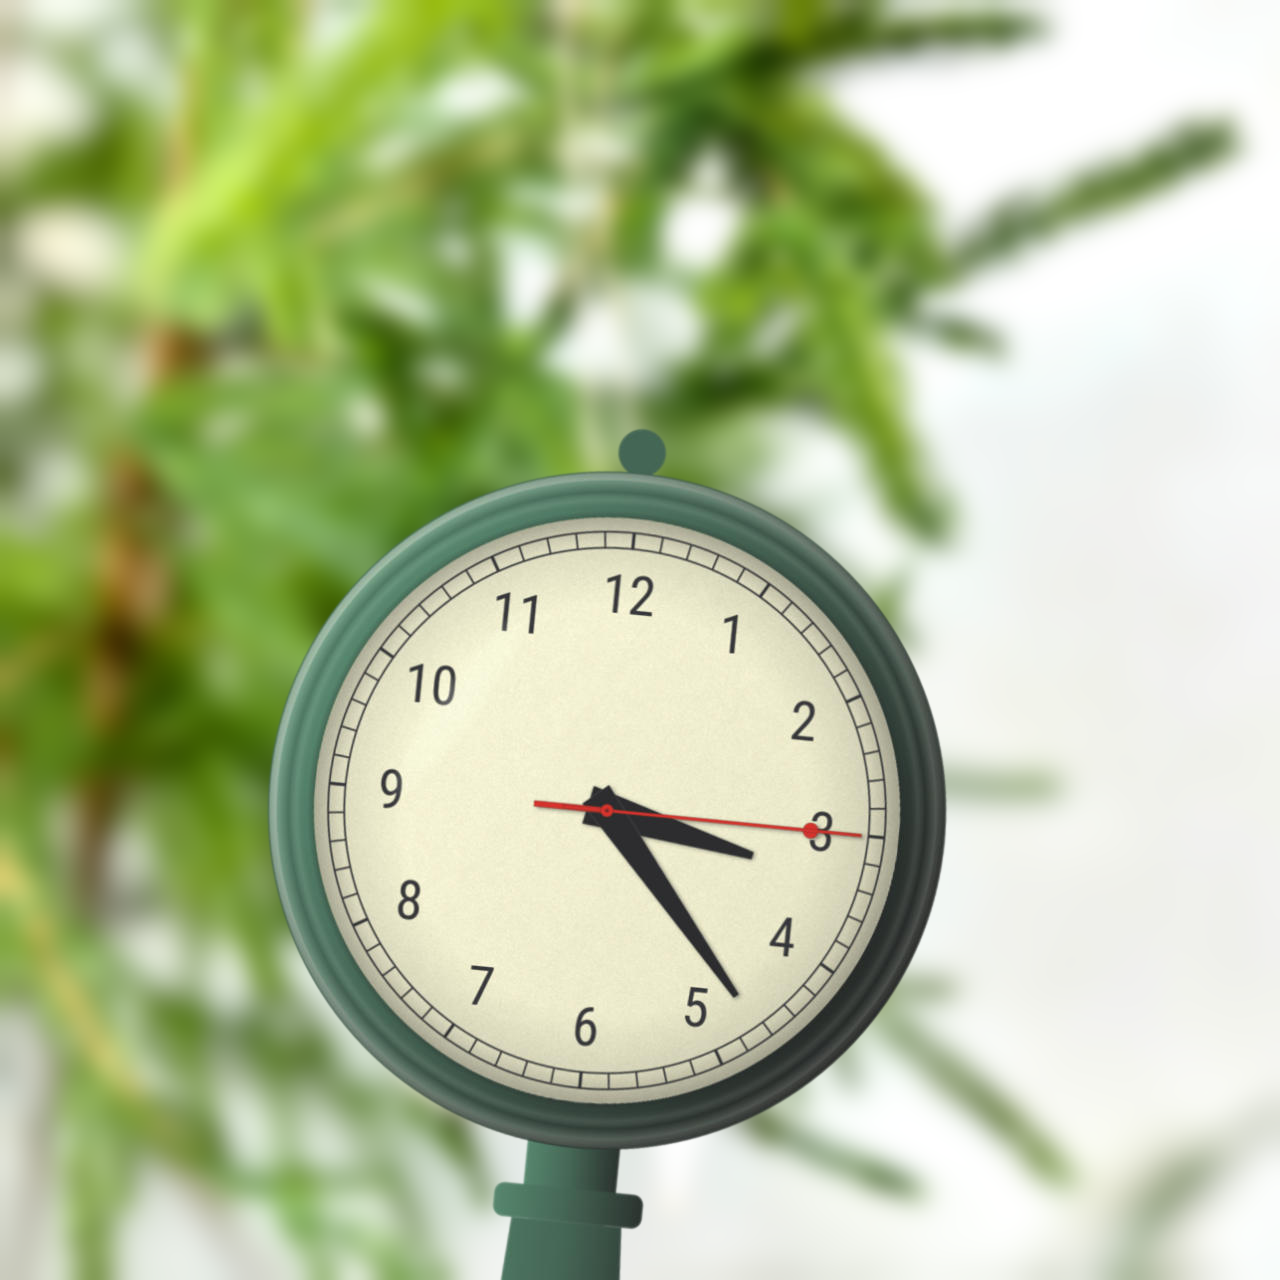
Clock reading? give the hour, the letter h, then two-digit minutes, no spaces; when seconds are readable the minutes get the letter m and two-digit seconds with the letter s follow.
3h23m15s
